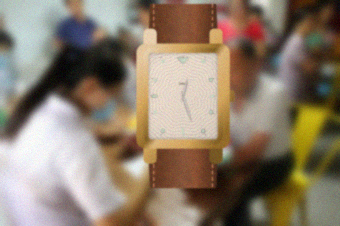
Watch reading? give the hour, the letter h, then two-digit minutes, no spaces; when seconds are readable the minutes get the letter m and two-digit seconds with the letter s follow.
12h27
